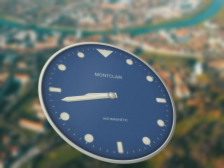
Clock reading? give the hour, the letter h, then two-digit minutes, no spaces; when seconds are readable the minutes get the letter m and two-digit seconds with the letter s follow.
8h43
